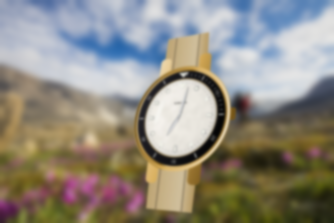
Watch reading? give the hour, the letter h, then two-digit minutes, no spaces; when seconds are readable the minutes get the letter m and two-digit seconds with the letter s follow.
7h02
